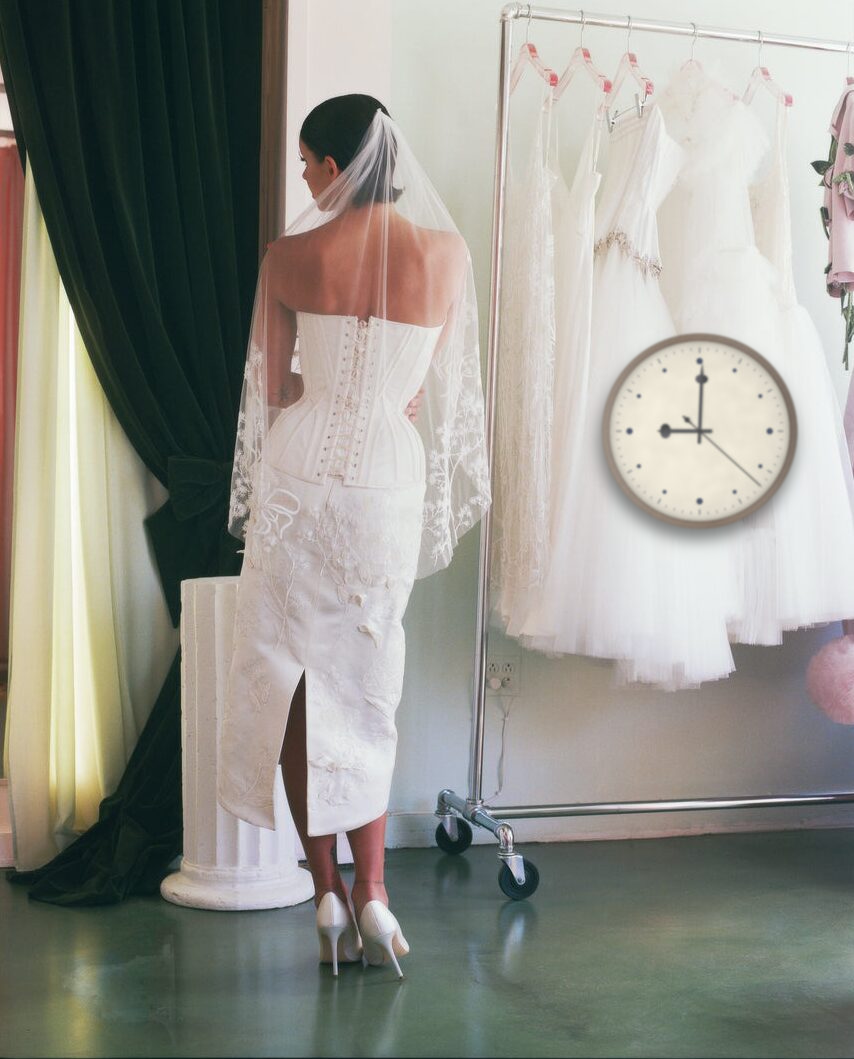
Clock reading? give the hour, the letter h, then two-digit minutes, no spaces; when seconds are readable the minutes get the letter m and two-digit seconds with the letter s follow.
9h00m22s
